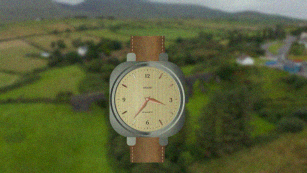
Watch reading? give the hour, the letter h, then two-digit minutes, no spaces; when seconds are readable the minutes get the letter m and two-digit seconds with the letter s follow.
3h36
